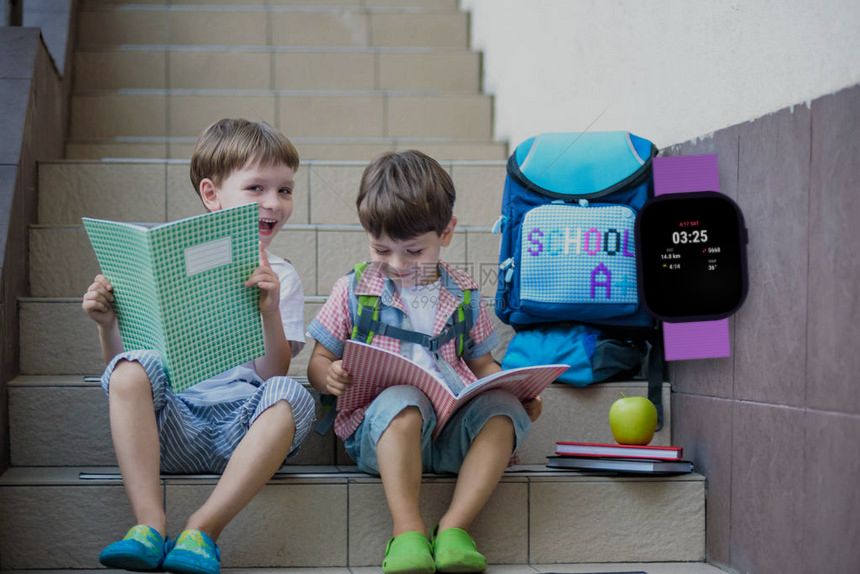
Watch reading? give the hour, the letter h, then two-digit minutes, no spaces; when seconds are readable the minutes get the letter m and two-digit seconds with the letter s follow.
3h25
